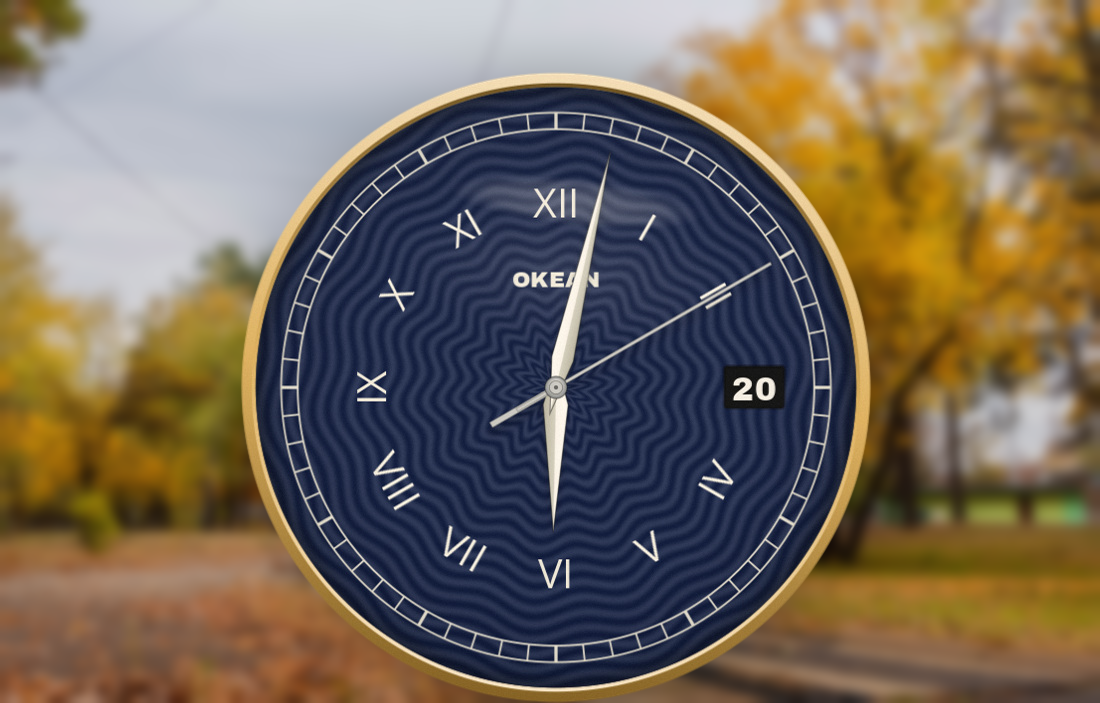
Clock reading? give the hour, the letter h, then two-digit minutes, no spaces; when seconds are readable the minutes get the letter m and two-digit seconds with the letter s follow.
6h02m10s
